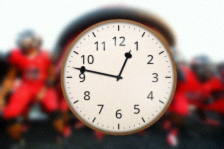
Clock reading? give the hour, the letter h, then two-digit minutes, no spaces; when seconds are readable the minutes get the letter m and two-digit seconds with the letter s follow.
12h47
